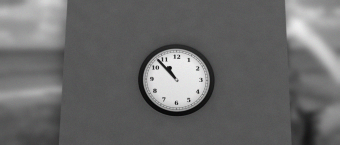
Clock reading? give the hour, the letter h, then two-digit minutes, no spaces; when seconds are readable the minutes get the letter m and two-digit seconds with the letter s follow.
10h53
